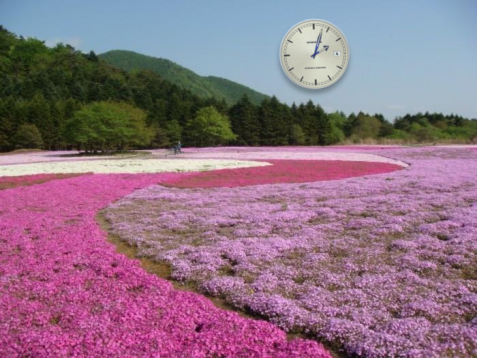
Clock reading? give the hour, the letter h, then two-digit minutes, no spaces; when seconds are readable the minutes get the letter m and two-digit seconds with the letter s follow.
2h03
